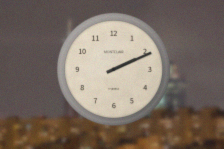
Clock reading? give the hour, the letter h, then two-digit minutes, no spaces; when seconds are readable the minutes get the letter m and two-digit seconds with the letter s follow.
2h11
